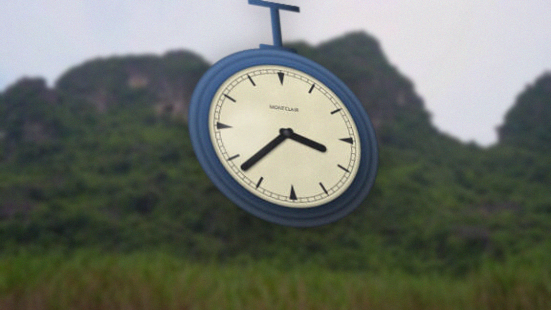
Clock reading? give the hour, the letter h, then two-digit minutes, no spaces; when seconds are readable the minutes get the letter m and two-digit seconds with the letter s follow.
3h38
